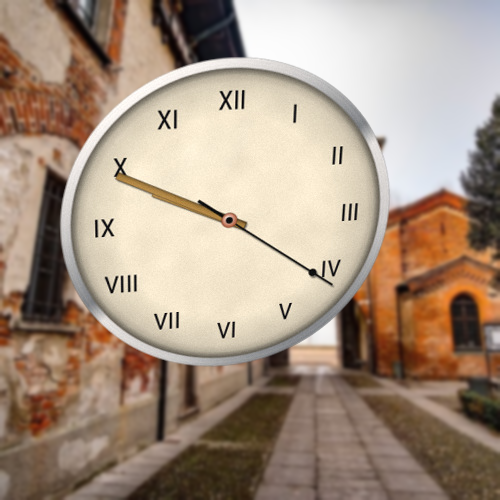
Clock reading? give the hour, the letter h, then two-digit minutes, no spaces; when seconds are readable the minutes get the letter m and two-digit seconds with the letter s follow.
9h49m21s
